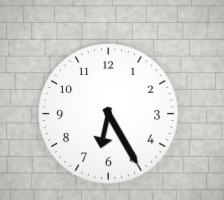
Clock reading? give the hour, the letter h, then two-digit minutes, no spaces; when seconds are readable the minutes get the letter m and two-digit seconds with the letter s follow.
6h25
